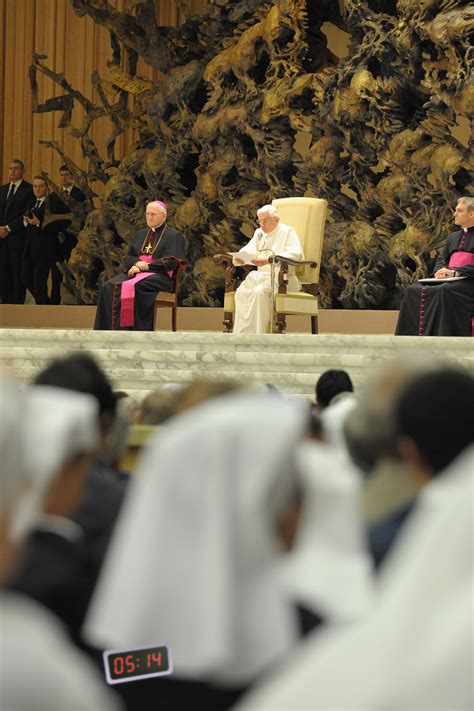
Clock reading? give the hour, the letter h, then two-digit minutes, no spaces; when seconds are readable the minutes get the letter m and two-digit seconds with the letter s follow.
5h14
